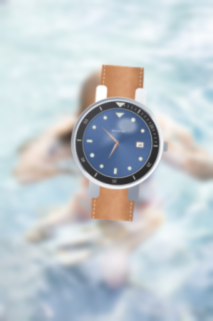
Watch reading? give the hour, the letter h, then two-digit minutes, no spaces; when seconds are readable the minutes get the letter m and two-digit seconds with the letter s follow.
6h52
